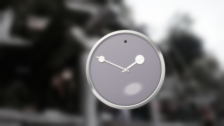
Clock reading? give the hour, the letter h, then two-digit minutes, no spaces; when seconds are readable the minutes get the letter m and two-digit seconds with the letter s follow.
1h49
